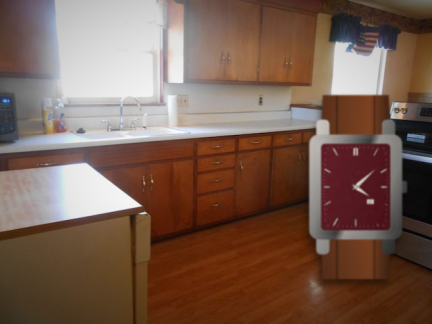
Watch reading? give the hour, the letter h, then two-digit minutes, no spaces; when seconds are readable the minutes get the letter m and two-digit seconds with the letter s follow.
4h08
